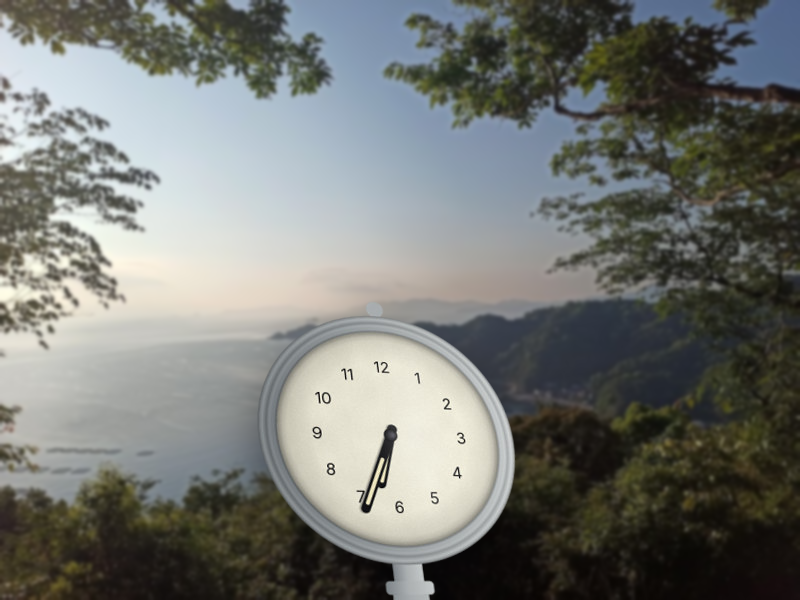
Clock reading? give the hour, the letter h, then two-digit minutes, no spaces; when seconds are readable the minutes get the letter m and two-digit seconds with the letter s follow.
6h34
